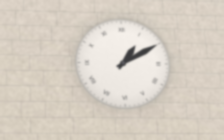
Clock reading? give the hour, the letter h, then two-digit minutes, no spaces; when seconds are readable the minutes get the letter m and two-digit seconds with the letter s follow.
1h10
